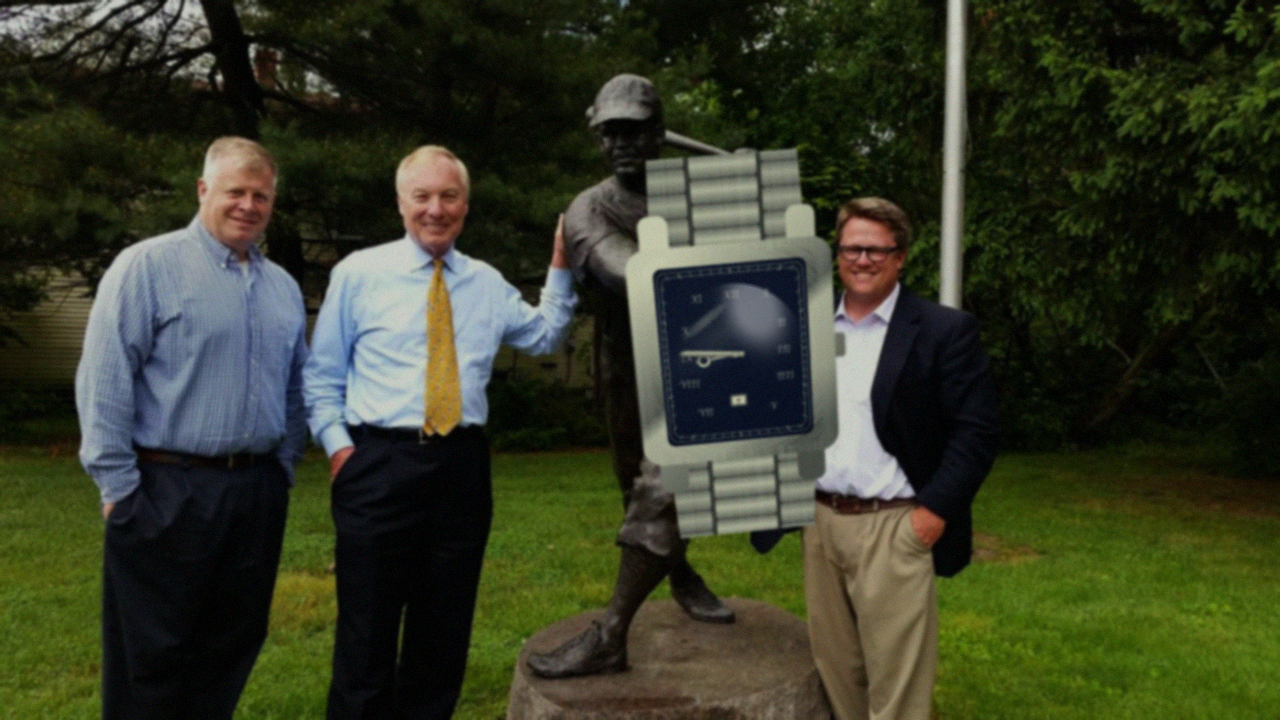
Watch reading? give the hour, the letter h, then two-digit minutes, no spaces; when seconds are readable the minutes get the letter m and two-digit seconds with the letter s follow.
8h46
